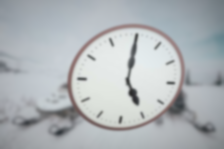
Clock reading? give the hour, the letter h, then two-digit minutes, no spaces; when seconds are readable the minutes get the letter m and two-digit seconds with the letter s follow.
5h00
